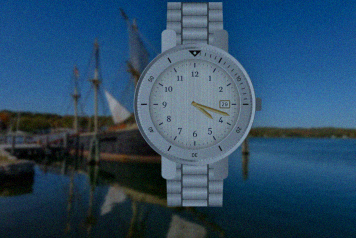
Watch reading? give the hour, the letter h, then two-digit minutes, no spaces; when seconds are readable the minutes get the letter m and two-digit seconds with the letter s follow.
4h18
